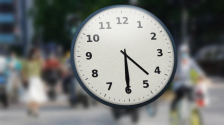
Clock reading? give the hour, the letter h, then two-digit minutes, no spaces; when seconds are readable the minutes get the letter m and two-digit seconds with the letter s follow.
4h30
